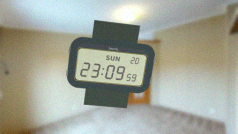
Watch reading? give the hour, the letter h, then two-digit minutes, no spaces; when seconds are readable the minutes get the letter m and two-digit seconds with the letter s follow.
23h09m59s
